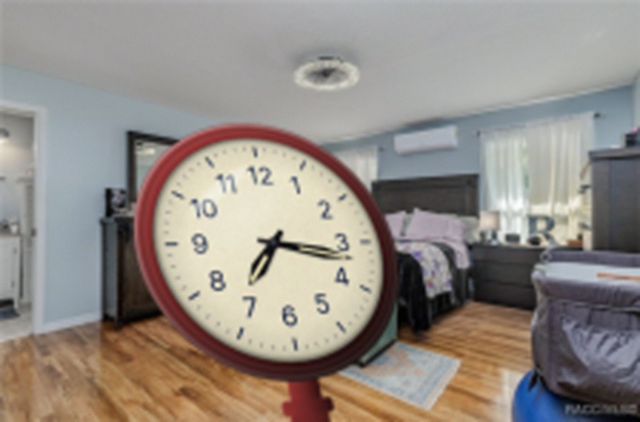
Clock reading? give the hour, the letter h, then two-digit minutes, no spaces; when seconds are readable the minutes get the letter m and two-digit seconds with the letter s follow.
7h17
